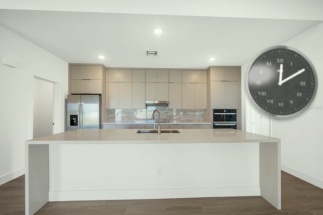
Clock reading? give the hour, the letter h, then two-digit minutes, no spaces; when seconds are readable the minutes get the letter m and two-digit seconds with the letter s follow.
12h10
